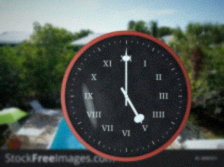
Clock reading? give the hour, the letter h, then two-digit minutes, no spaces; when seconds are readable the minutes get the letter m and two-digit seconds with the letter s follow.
5h00
